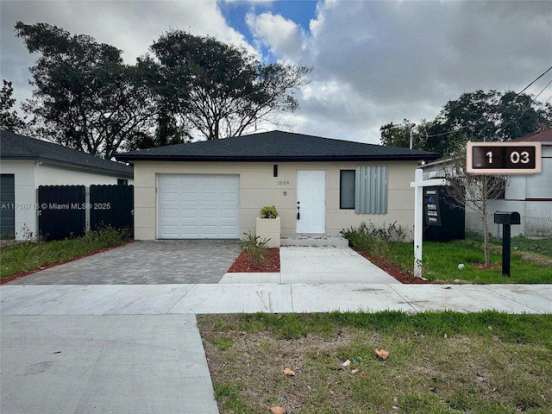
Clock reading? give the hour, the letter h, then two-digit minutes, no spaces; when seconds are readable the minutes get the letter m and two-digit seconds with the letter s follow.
1h03
